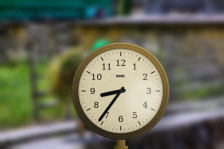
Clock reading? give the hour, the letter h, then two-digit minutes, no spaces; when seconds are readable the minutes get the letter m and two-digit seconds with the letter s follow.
8h36
